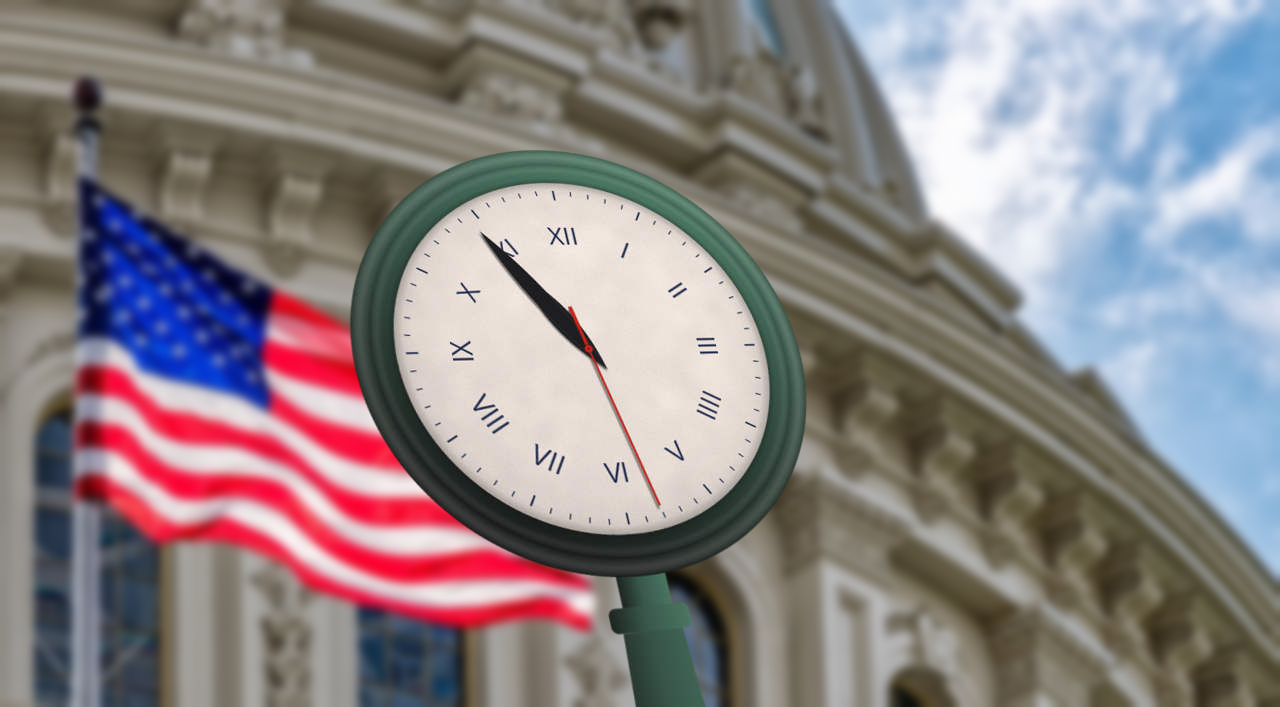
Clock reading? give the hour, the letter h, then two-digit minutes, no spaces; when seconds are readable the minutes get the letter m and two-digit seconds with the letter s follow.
10h54m28s
